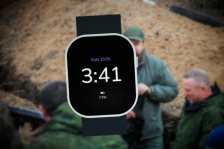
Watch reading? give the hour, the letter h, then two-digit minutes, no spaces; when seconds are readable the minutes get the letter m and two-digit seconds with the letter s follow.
3h41
